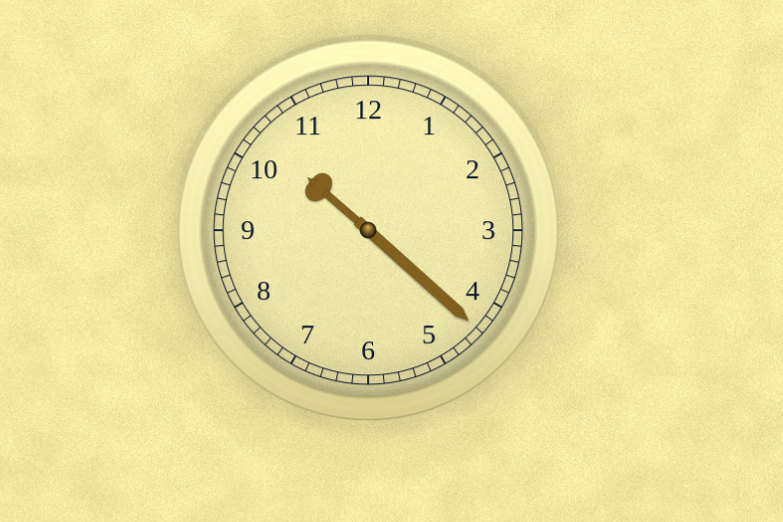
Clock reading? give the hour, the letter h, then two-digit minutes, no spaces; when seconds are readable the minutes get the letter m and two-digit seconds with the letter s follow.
10h22
